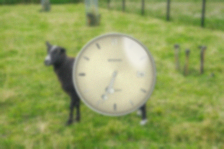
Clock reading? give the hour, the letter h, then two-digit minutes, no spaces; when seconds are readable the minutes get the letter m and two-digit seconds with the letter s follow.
6h34
